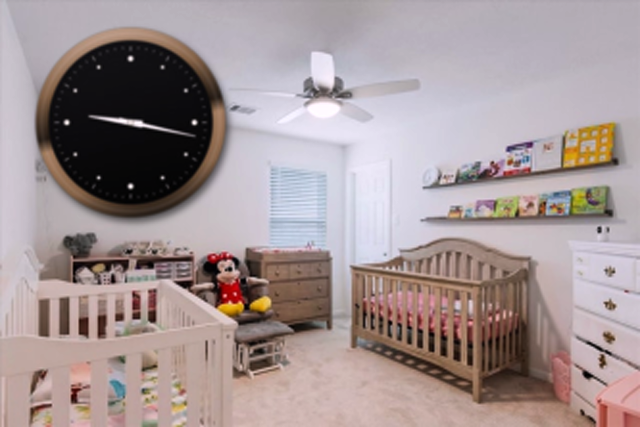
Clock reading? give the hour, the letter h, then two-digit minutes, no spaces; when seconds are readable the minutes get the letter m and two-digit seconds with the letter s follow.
9h17
